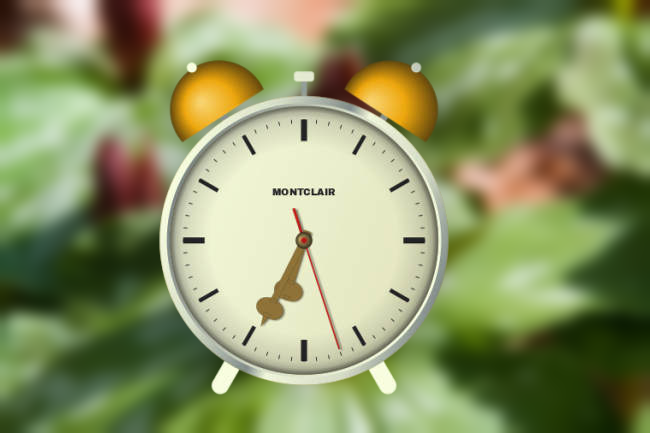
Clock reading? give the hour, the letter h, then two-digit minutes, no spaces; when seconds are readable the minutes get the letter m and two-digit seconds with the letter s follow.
6h34m27s
